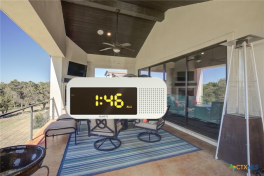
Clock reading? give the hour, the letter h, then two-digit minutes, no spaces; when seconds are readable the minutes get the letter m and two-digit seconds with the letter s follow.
1h46
